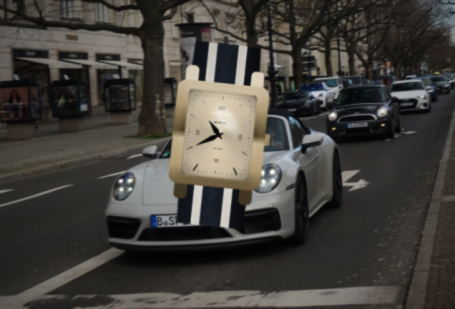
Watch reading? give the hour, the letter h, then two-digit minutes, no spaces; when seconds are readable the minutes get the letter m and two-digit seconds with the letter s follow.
10h40
